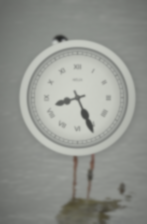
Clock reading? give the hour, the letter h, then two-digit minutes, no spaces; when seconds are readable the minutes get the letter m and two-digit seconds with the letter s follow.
8h26
